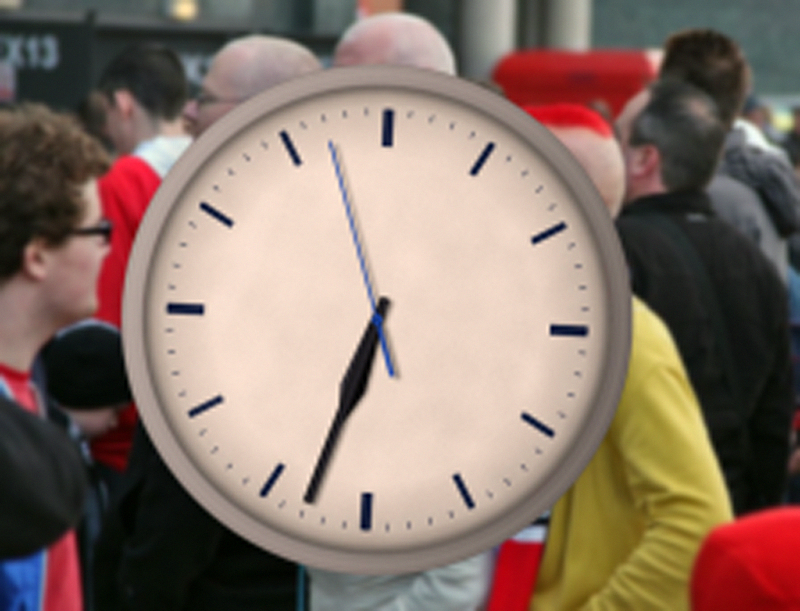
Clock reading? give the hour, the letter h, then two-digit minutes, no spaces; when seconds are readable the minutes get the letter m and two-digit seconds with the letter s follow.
6h32m57s
